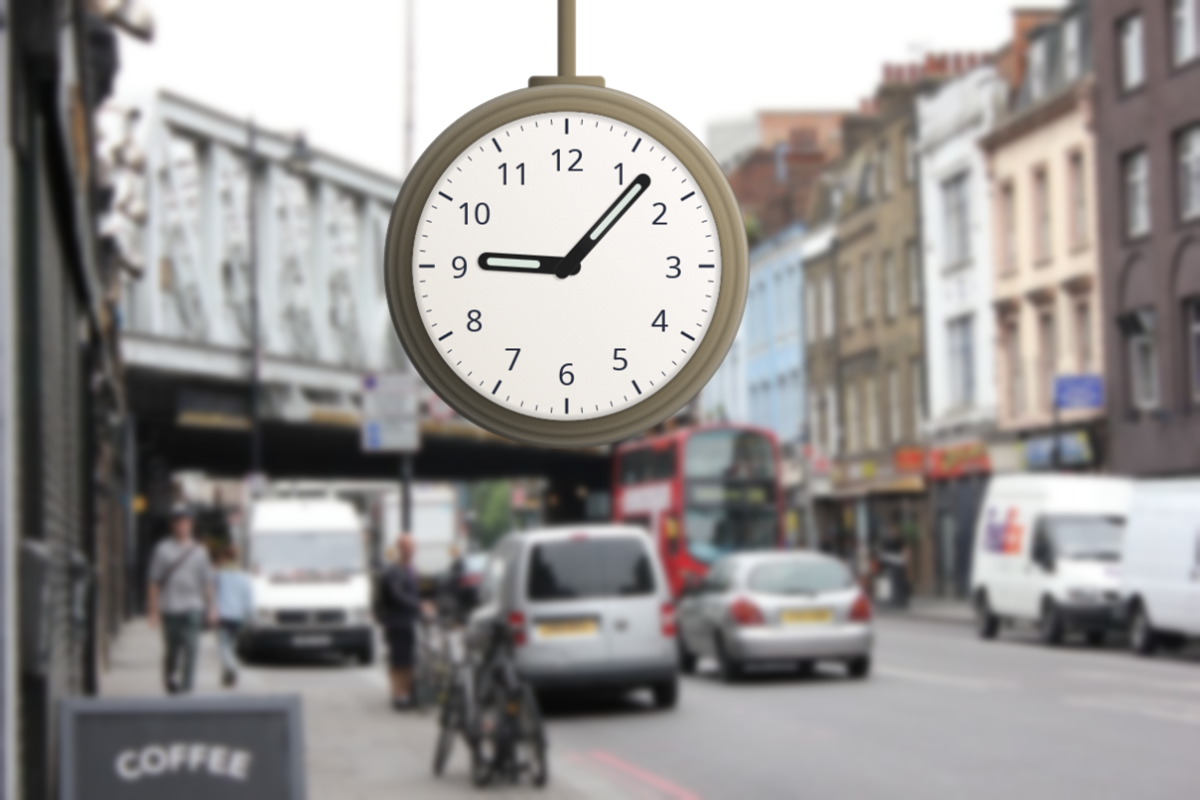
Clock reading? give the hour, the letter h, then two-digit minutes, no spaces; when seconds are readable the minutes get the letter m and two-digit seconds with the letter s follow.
9h07
